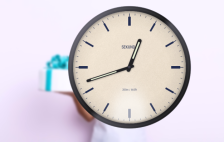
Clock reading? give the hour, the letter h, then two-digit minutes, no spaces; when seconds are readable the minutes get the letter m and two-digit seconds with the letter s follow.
12h42
